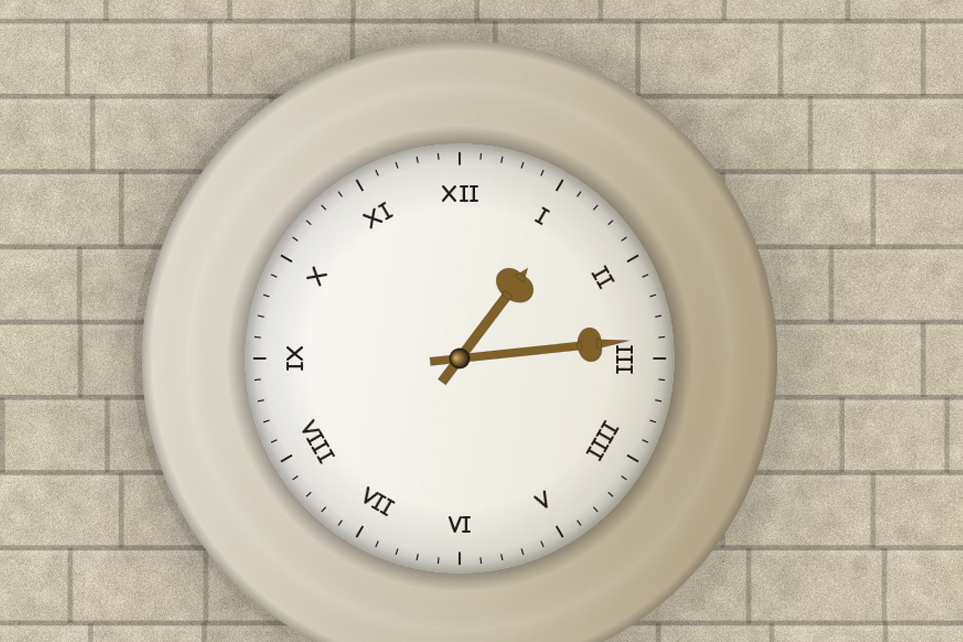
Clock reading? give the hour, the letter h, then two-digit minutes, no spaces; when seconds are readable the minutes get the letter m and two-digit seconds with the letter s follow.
1h14
